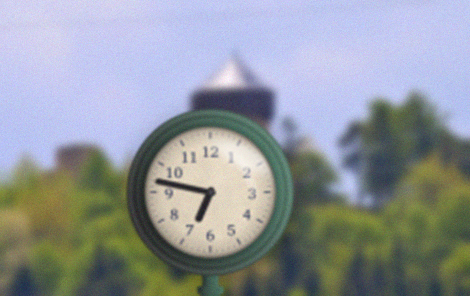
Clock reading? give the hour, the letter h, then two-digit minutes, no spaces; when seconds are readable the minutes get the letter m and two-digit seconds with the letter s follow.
6h47
